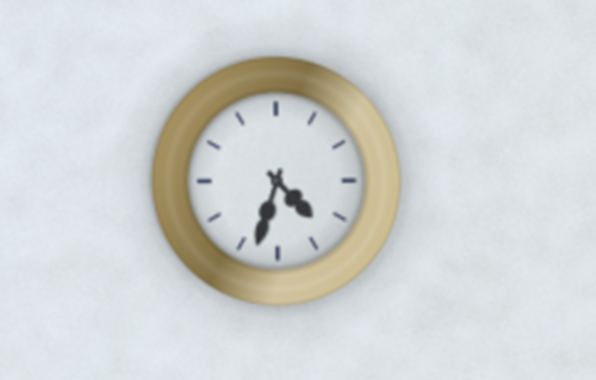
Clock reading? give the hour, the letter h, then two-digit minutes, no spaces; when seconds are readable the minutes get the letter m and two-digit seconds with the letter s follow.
4h33
